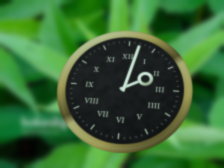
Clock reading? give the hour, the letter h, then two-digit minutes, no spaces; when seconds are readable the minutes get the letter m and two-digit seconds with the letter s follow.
2h02
